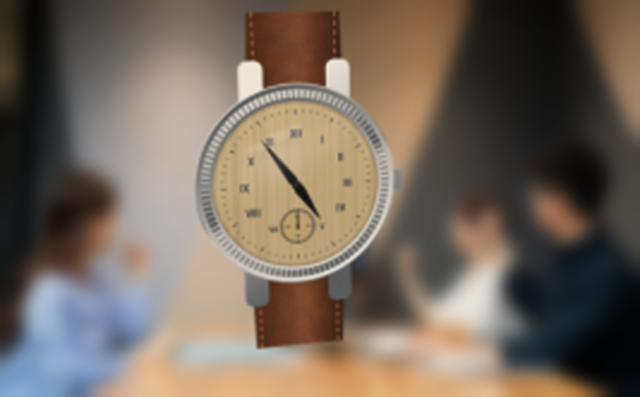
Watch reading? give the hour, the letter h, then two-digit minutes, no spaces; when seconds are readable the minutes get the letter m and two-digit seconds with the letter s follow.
4h54
